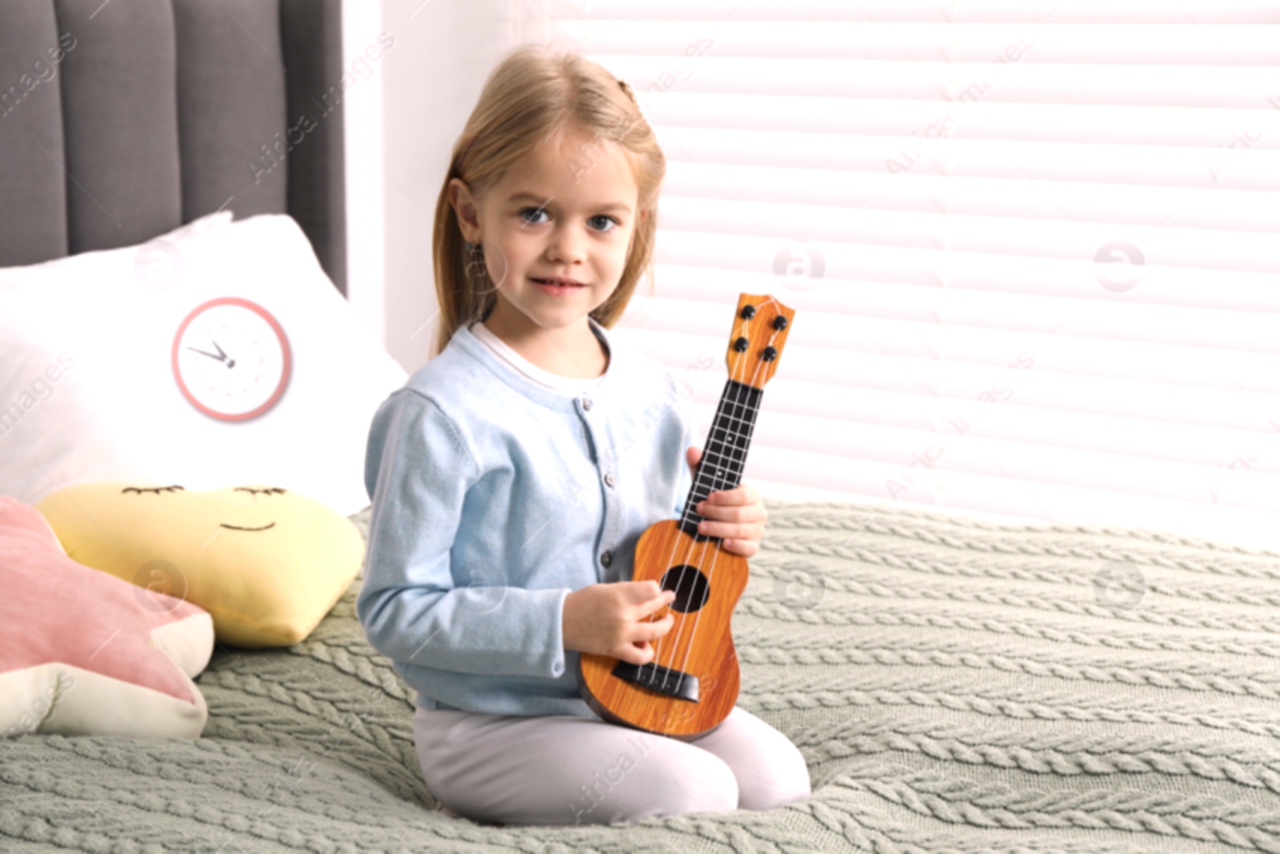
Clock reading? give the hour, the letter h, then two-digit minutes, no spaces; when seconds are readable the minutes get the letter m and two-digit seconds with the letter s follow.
10h48
